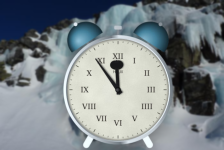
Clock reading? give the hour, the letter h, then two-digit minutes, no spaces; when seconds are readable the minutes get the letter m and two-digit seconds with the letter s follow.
11h54
